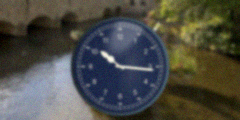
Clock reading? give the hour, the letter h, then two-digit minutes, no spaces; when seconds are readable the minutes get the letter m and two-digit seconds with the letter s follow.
10h16
